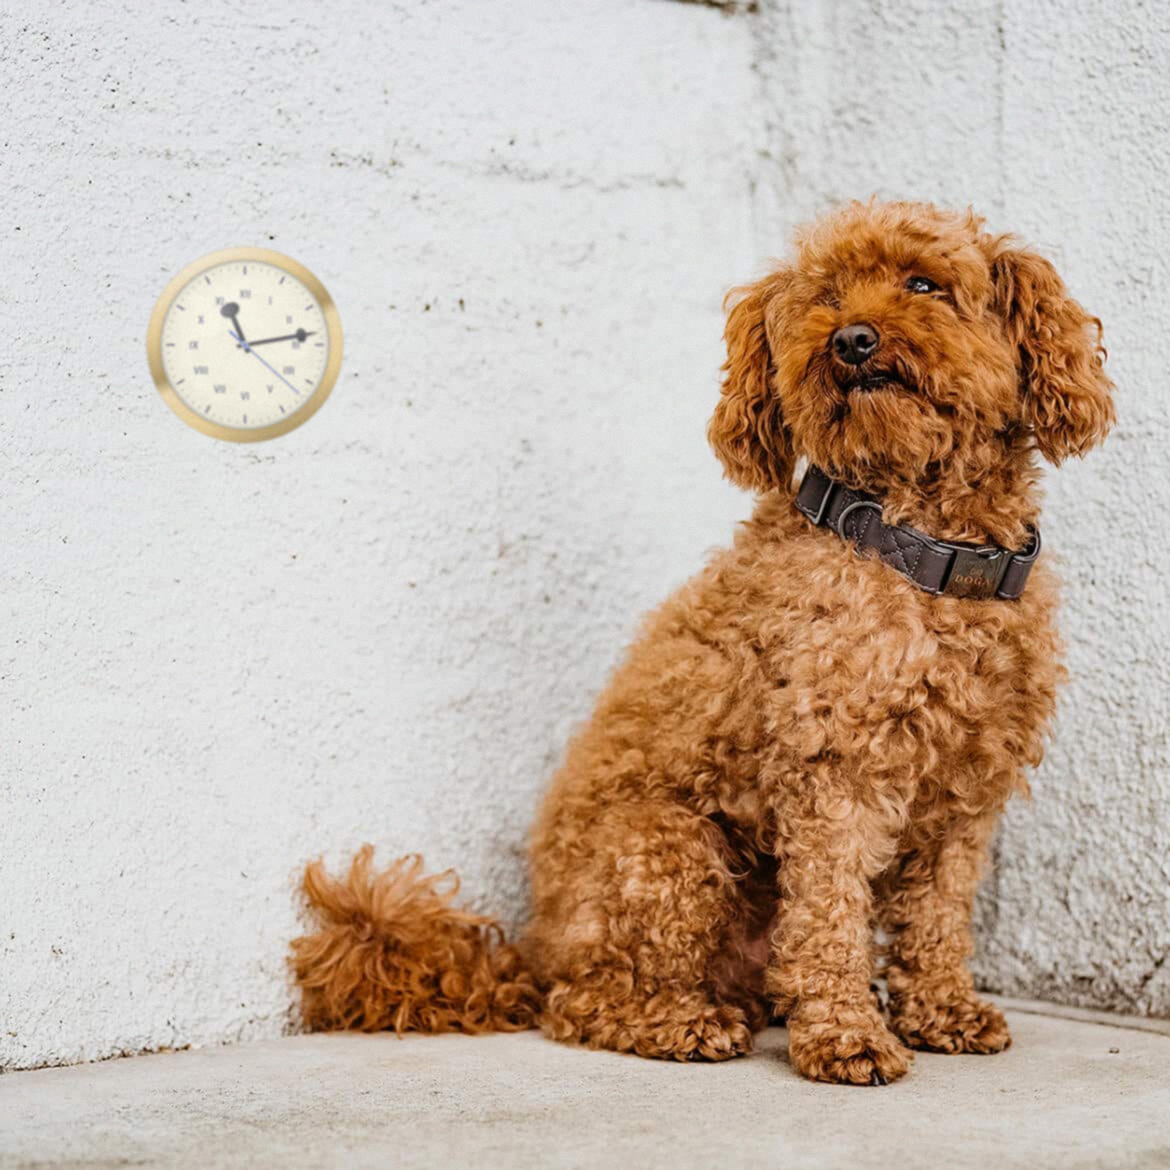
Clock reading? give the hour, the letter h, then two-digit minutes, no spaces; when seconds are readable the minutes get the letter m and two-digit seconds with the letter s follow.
11h13m22s
